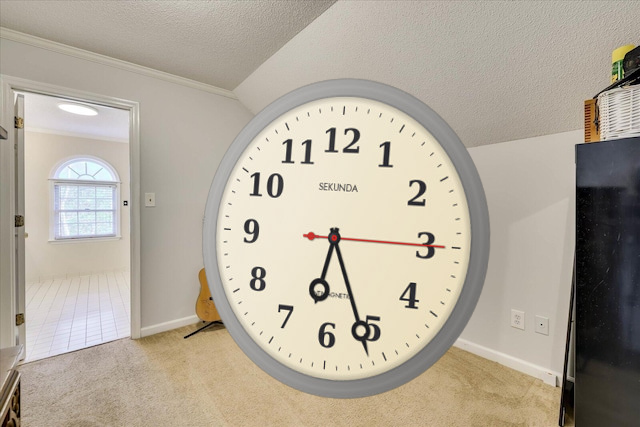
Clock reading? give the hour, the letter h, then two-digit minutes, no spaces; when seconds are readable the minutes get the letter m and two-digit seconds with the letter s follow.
6h26m15s
